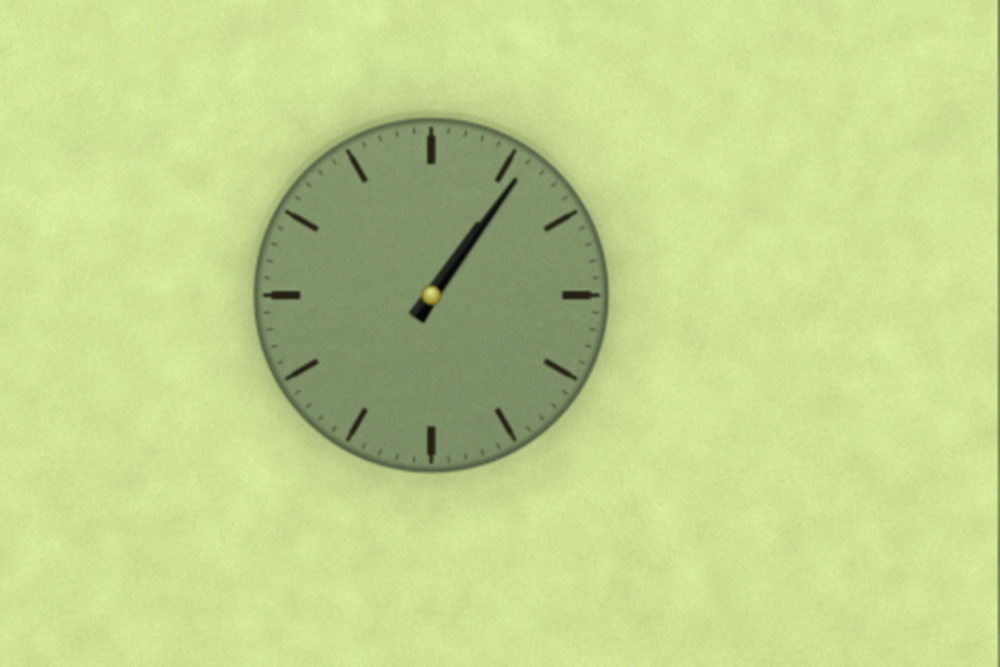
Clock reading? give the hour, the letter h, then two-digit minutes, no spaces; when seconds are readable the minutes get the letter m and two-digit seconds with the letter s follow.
1h06
